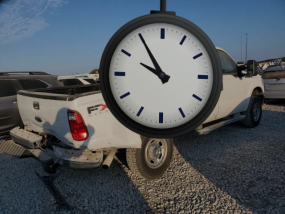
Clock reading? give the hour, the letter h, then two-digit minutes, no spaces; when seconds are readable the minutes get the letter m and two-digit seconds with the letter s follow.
9h55
